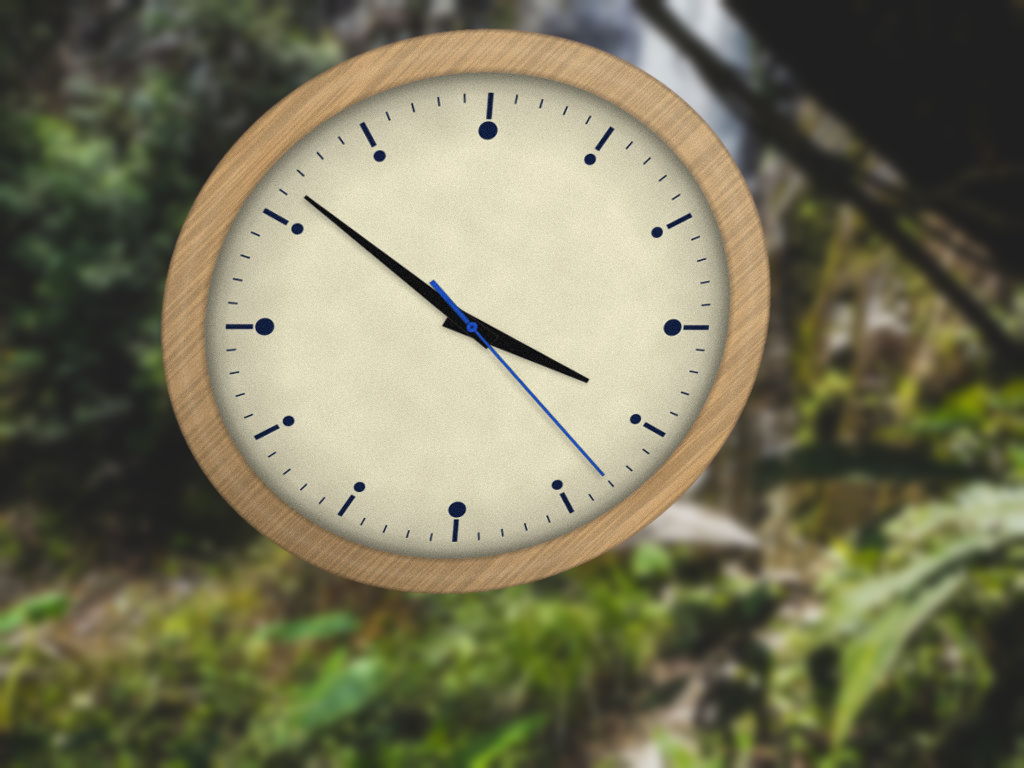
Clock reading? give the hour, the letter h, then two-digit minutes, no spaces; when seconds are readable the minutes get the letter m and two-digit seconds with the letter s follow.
3h51m23s
